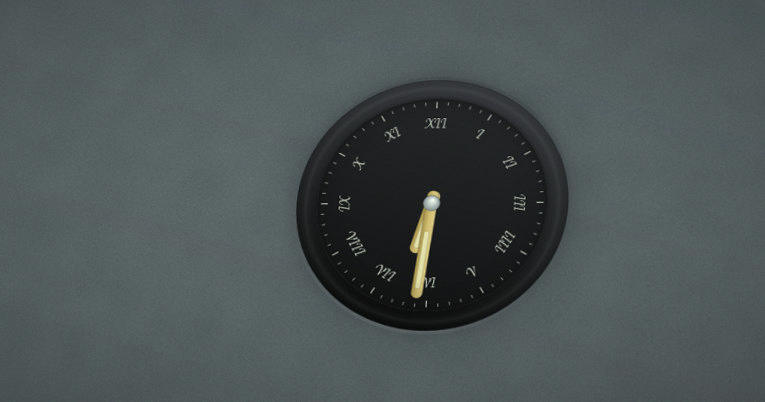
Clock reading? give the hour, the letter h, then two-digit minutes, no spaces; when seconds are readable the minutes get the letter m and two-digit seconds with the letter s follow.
6h31
